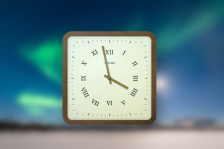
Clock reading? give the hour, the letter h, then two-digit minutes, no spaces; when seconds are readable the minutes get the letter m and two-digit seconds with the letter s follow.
3h58
